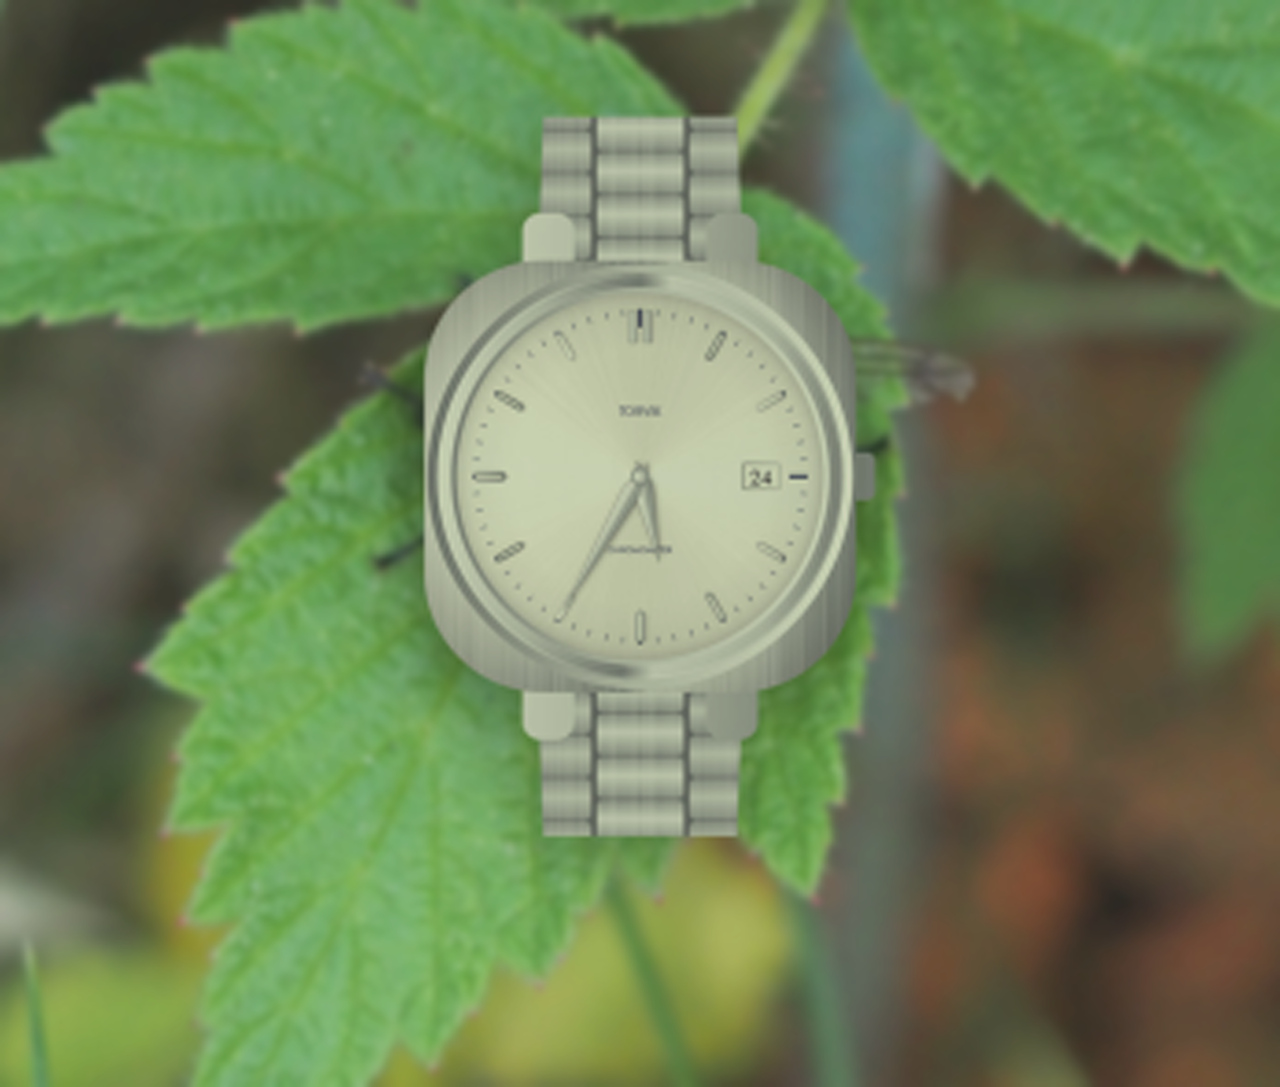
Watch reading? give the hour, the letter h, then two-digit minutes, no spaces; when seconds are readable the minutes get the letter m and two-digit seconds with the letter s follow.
5h35
